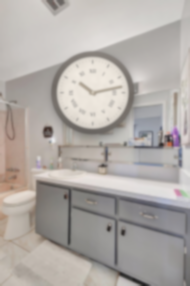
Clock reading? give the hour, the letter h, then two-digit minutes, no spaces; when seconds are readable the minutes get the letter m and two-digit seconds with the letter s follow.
10h13
